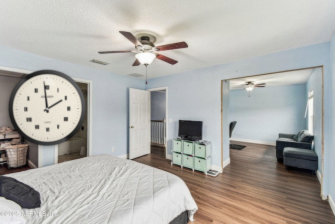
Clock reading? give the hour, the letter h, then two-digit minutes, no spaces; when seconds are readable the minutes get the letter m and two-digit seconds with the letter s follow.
1h59
